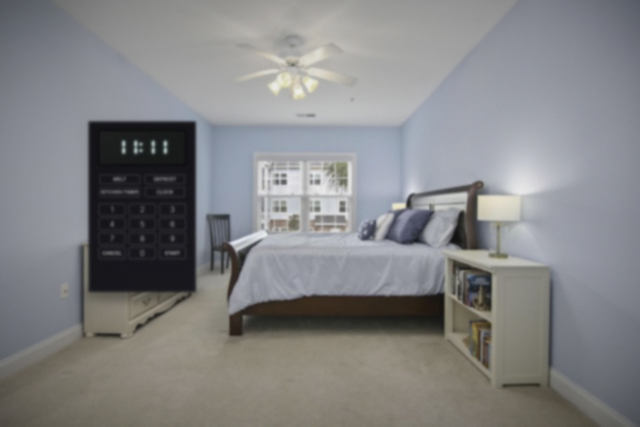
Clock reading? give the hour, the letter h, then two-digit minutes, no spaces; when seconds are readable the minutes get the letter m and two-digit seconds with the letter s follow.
11h11
